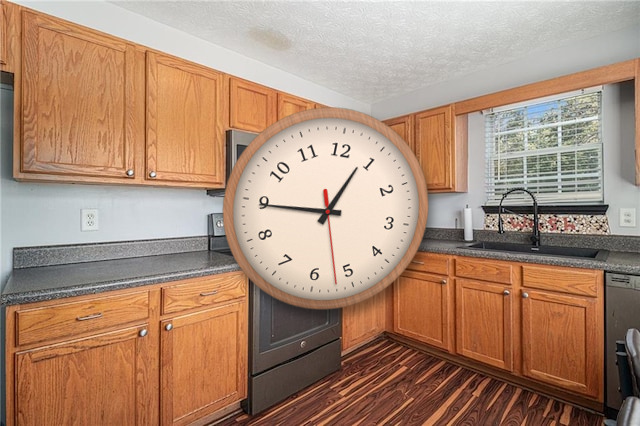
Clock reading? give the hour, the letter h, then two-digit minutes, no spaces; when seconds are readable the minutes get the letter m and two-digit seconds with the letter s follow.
12h44m27s
